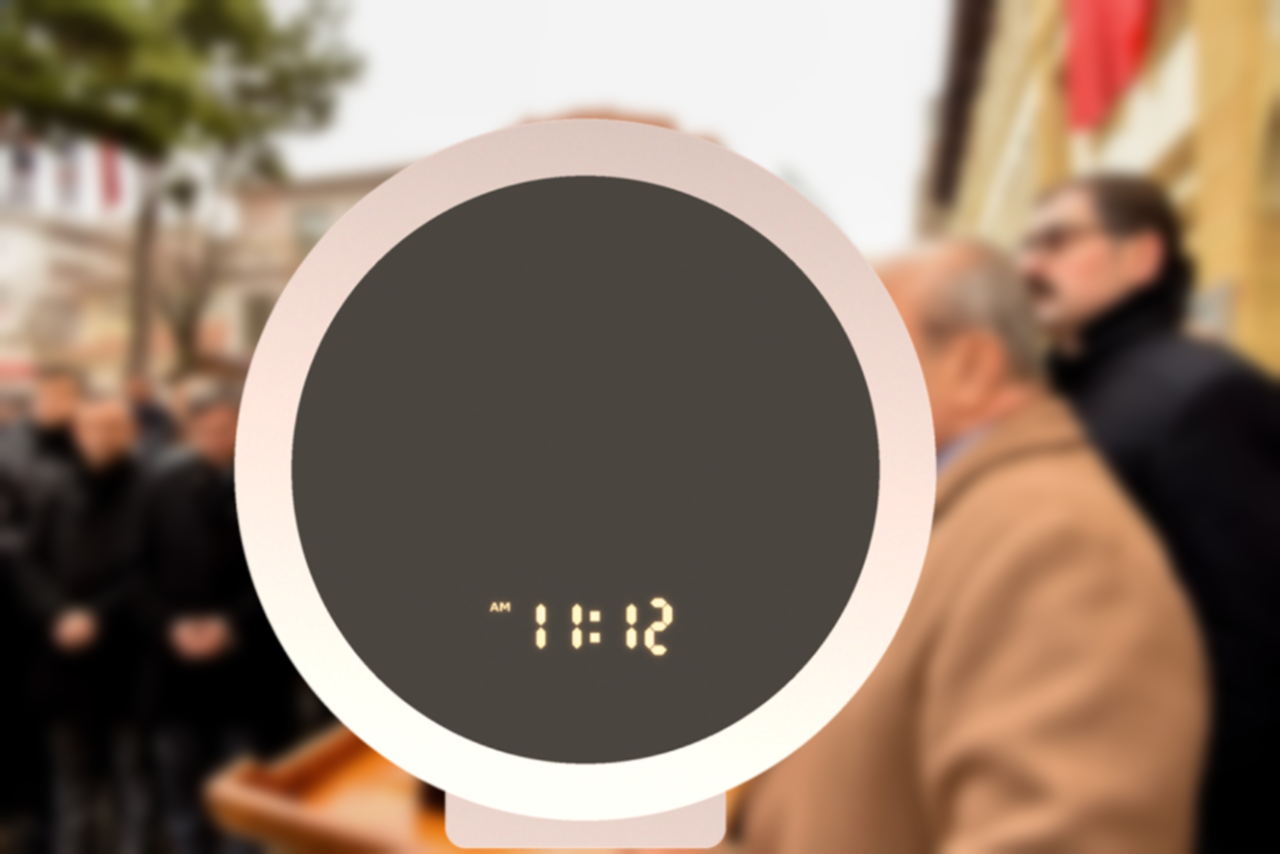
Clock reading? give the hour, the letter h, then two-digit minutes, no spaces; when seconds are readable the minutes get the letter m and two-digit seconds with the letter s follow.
11h12
